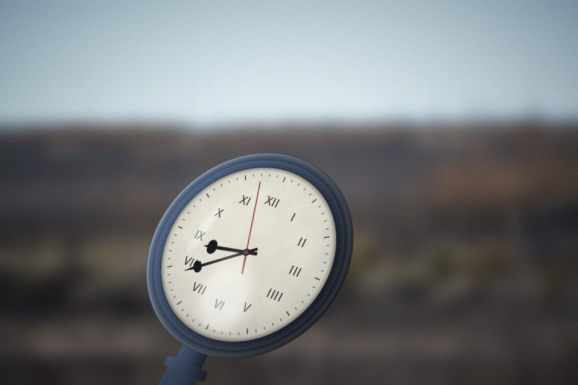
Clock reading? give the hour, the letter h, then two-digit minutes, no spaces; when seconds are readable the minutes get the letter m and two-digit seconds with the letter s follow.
8h38m57s
